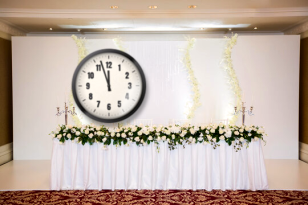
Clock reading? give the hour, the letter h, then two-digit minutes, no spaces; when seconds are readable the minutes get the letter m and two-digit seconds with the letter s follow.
11h57
